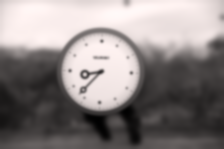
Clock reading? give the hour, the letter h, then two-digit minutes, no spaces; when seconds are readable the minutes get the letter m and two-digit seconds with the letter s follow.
8h37
